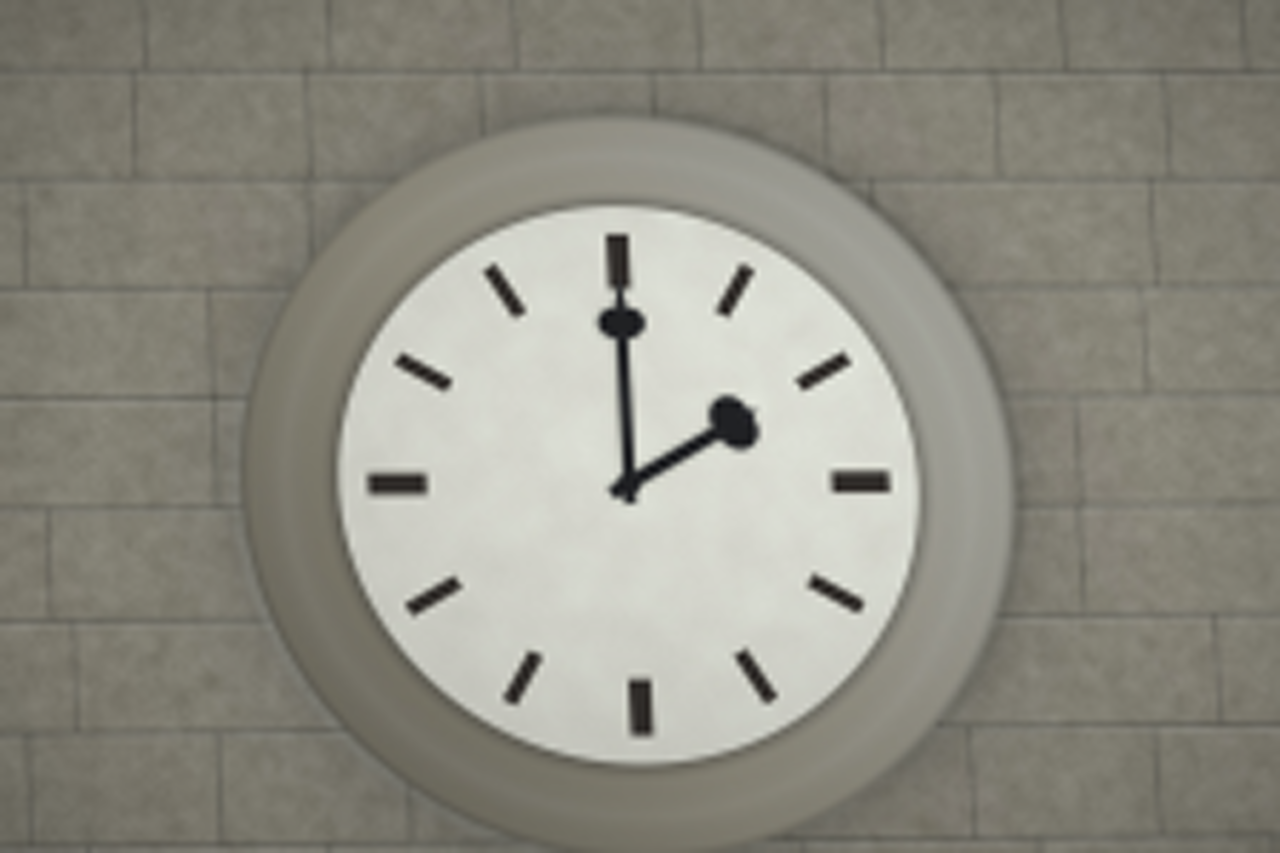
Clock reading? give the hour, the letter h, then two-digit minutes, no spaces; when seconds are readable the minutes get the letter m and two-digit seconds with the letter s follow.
2h00
